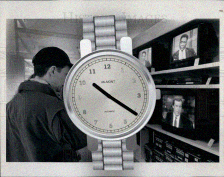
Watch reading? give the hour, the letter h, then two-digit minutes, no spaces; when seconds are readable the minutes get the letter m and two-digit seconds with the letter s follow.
10h21
